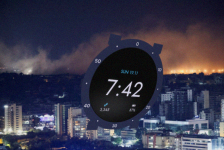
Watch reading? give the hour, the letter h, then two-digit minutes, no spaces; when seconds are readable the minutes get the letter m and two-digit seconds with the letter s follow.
7h42
